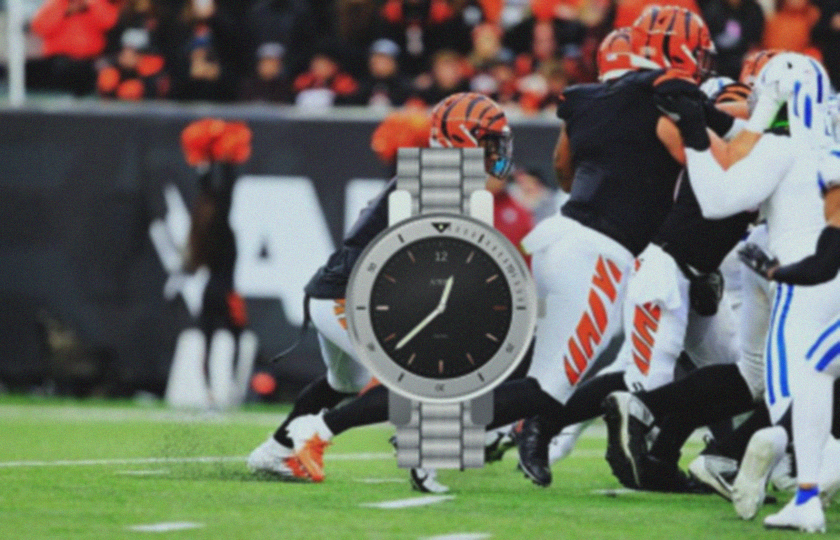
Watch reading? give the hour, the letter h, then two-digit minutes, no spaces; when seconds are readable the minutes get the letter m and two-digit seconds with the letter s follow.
12h38
